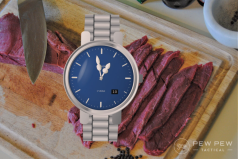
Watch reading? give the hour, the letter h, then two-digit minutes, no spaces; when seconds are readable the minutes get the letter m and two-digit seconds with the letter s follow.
12h58
